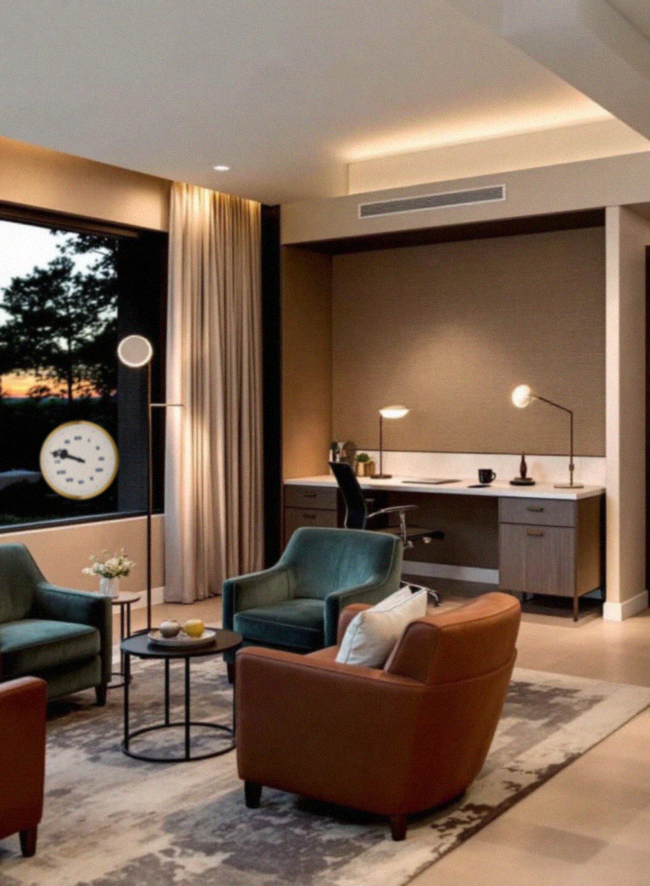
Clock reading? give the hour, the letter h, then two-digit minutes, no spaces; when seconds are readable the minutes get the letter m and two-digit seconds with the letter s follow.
9h48
